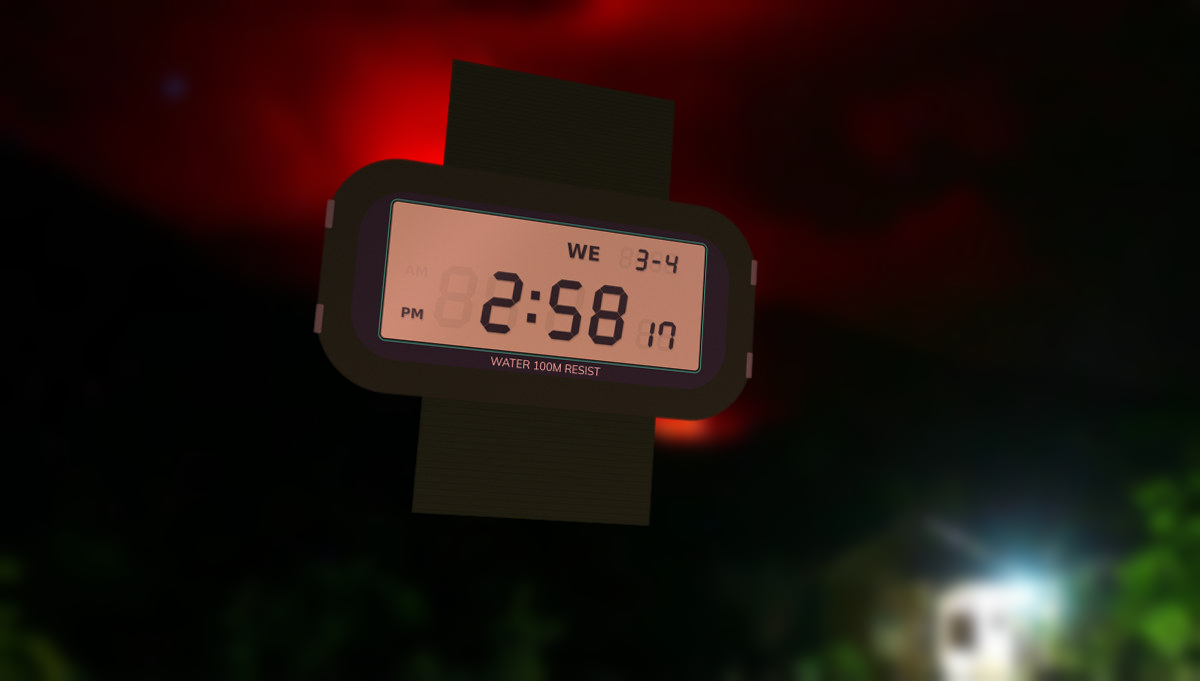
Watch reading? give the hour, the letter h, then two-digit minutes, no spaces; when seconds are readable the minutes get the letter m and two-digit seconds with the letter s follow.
2h58m17s
